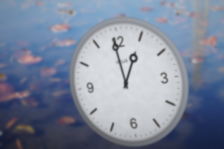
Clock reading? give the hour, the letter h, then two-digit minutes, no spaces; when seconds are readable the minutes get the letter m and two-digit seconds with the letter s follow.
12h59
